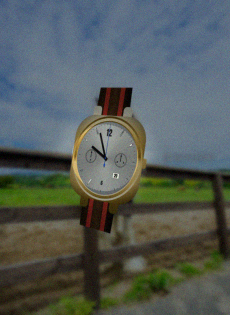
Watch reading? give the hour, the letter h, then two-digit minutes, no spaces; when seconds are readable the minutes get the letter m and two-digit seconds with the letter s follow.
9h56
